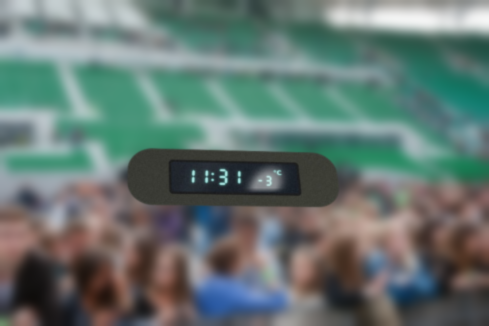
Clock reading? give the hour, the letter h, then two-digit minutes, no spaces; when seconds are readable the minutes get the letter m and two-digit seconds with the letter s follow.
11h31
